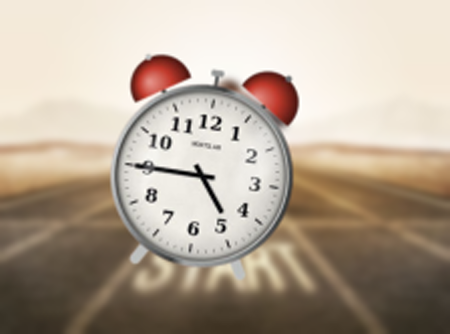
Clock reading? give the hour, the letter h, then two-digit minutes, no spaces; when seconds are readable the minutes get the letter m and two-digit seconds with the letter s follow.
4h45
